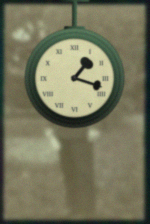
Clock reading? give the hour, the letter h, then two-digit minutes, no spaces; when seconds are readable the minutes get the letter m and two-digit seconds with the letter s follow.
1h18
